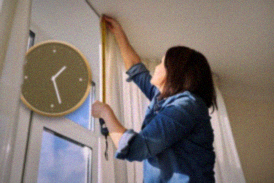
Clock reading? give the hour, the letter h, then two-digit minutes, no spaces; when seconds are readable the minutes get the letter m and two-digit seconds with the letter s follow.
1h27
